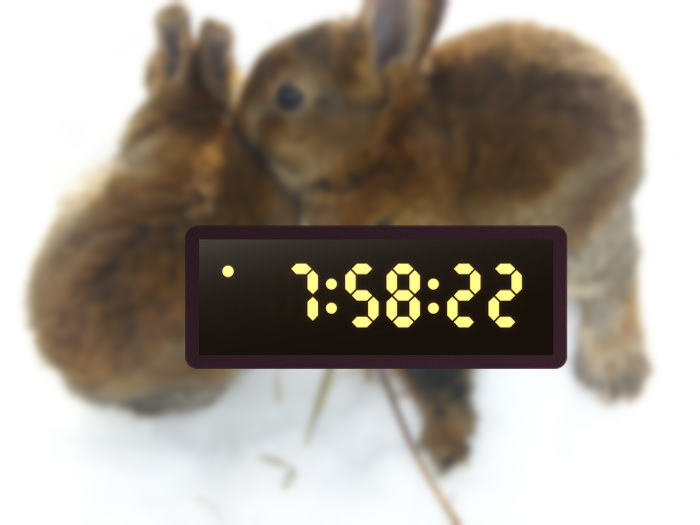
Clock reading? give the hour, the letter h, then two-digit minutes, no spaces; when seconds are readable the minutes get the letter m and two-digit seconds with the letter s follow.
7h58m22s
